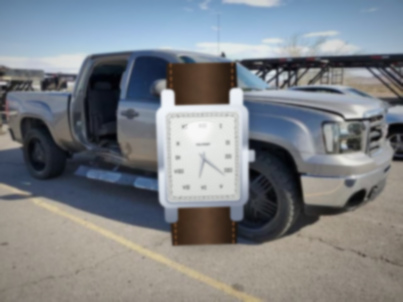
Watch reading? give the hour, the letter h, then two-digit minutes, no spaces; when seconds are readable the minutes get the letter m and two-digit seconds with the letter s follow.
6h22
